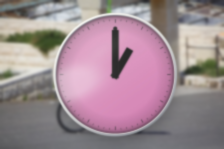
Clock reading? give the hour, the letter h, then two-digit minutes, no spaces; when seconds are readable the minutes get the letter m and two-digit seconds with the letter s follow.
1h00
